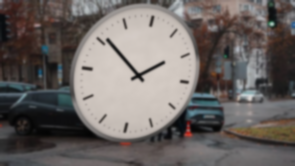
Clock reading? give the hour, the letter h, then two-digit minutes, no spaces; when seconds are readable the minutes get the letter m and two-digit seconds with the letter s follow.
1h51
